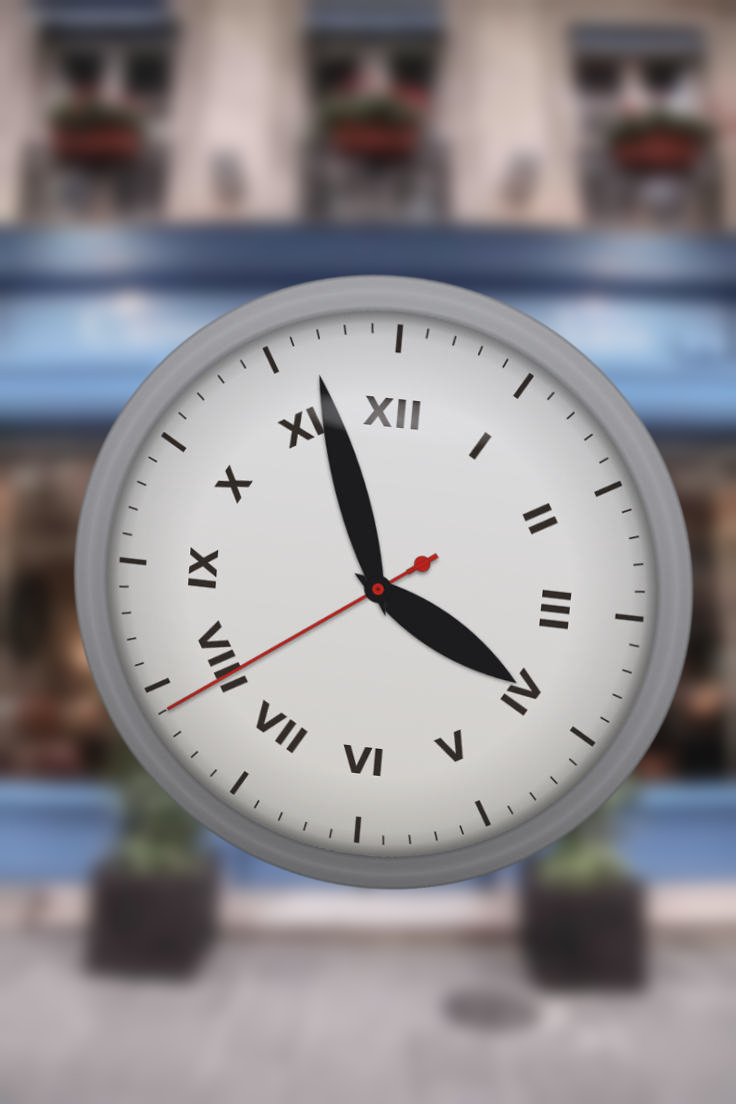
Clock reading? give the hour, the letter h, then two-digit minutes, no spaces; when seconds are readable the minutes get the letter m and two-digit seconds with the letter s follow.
3h56m39s
